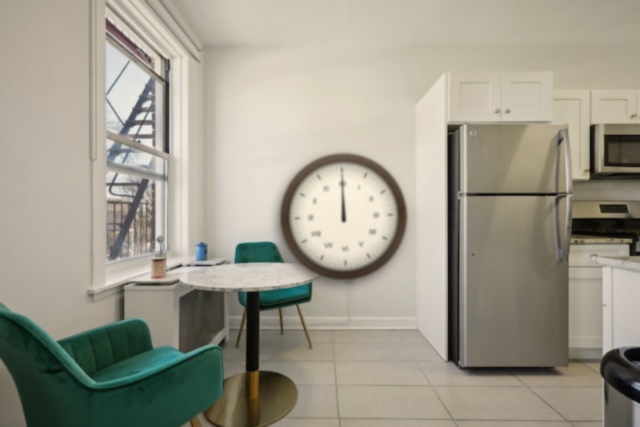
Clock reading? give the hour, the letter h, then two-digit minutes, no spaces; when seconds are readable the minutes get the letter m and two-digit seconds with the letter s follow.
12h00
